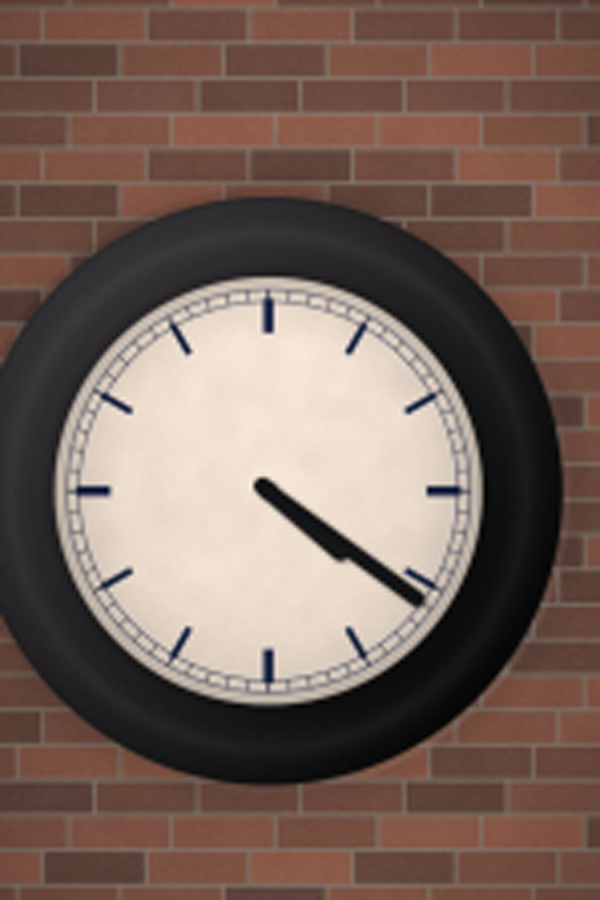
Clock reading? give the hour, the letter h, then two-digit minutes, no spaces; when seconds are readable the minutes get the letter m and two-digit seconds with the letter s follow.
4h21
